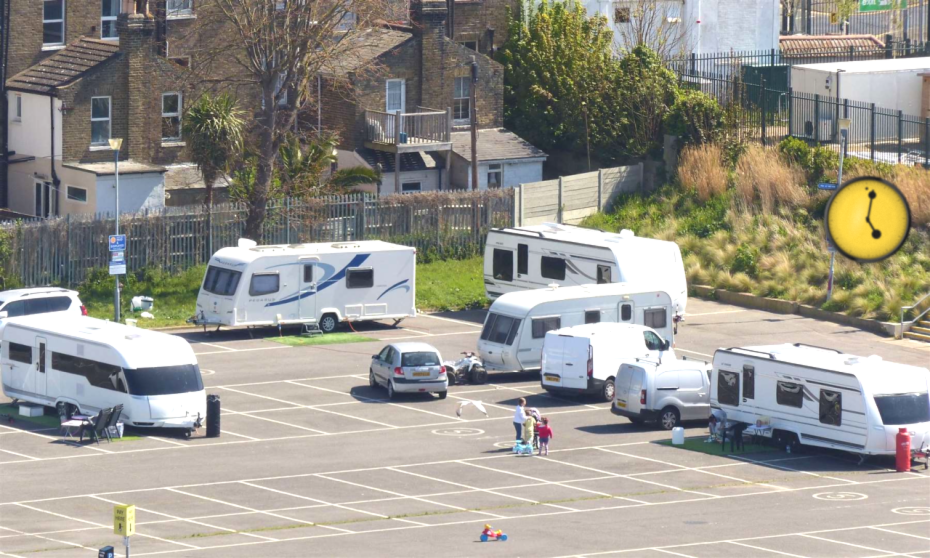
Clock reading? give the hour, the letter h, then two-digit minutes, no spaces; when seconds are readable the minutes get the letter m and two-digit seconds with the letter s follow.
5h02
